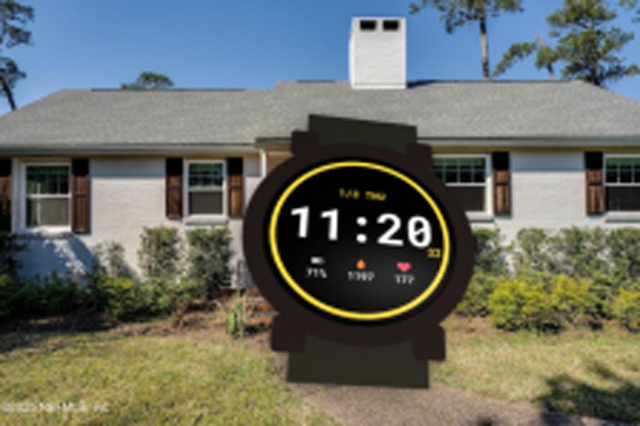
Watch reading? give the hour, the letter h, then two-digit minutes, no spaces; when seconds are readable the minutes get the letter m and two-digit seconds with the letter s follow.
11h20
